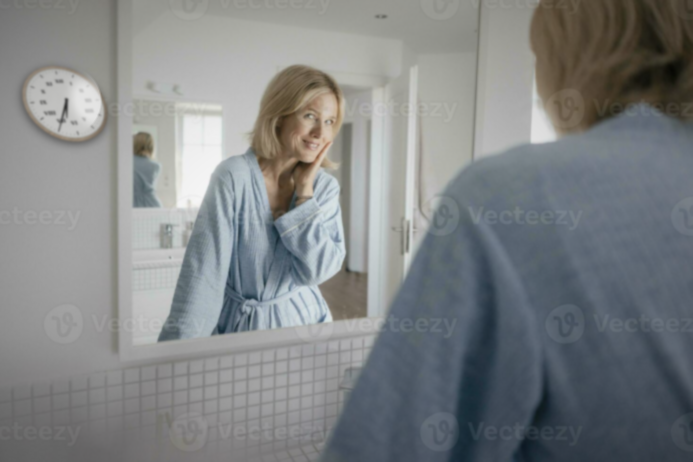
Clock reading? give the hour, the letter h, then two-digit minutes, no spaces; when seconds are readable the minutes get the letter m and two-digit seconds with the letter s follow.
6h35
